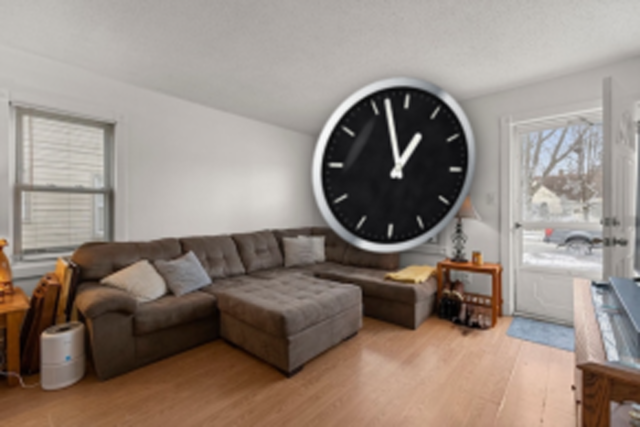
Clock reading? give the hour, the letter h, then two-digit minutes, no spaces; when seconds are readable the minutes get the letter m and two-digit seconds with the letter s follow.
12h57
